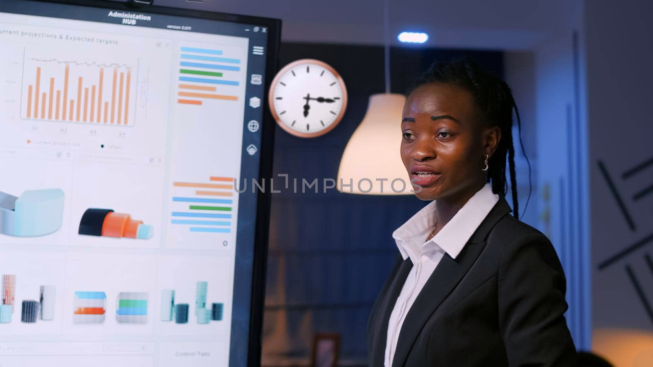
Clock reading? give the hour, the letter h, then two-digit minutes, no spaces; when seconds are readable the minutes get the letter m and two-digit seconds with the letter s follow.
6h16
